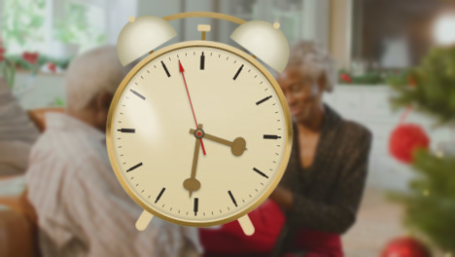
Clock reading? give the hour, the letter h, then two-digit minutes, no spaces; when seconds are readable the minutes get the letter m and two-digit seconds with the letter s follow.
3h30m57s
